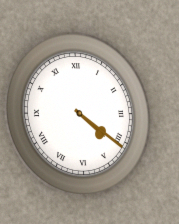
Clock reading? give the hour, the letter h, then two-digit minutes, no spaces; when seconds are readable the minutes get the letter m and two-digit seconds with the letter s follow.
4h21
